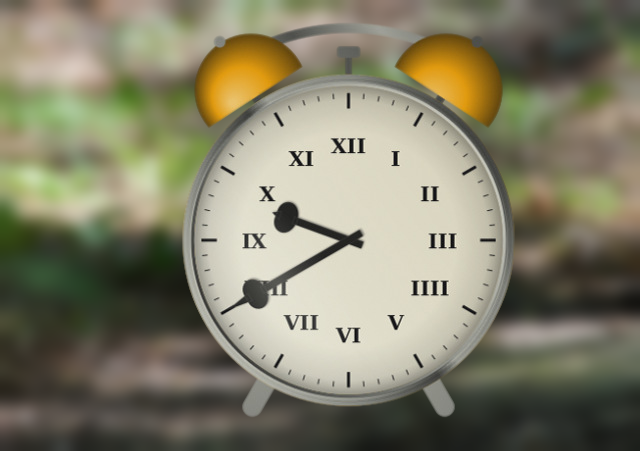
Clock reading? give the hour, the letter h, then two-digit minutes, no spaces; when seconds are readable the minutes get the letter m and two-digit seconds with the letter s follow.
9h40
